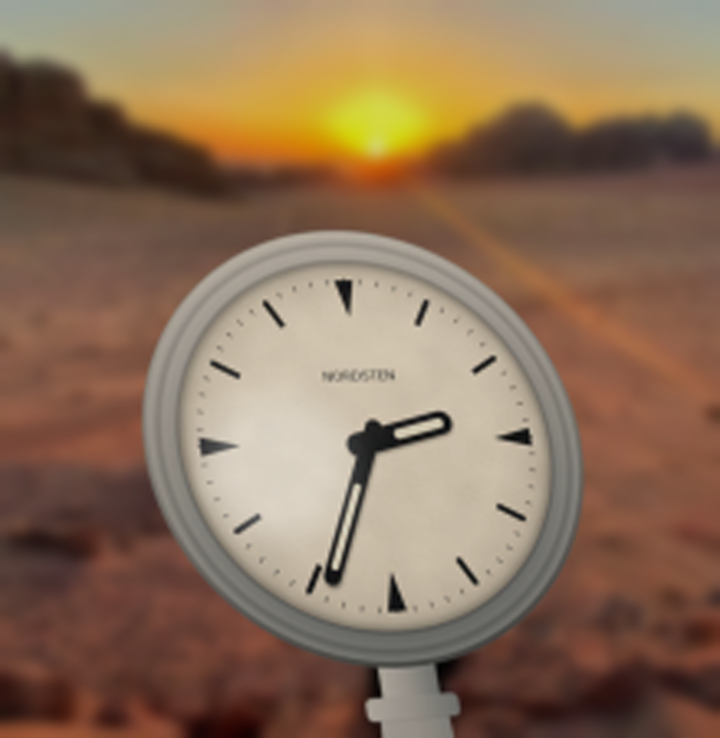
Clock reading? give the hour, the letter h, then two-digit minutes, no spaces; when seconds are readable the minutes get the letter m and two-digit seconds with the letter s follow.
2h34
